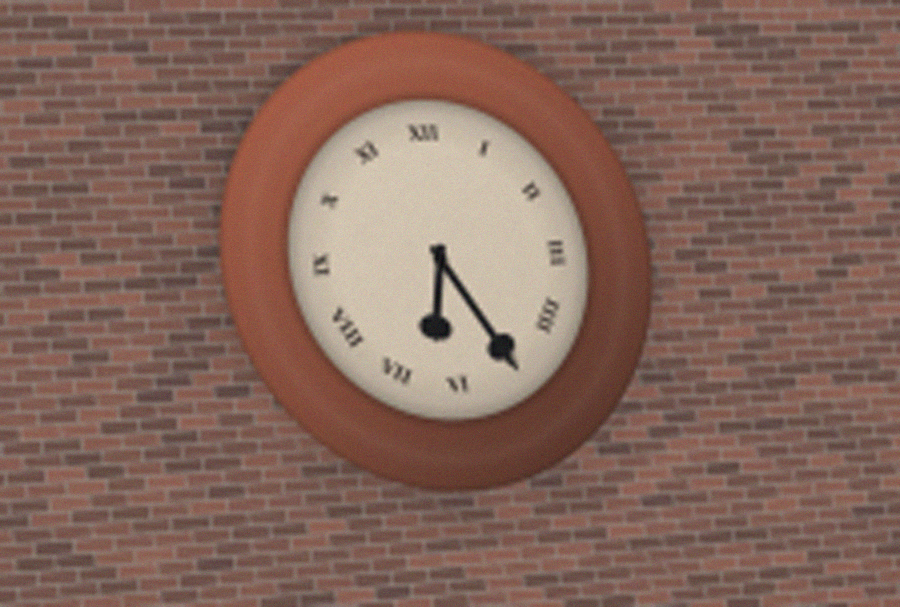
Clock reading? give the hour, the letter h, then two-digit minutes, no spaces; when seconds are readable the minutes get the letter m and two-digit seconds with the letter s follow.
6h25
